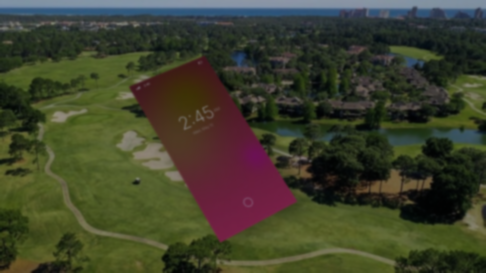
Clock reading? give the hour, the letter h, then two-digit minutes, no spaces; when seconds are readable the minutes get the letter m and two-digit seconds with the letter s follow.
2h45
